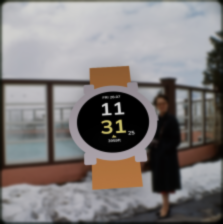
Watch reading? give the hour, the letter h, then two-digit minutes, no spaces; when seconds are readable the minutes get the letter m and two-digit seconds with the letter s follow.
11h31
